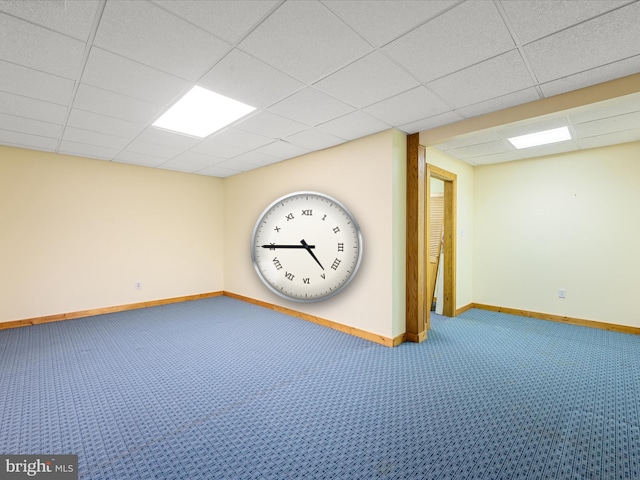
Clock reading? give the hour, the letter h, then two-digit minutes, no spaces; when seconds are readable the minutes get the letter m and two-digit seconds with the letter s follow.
4h45
